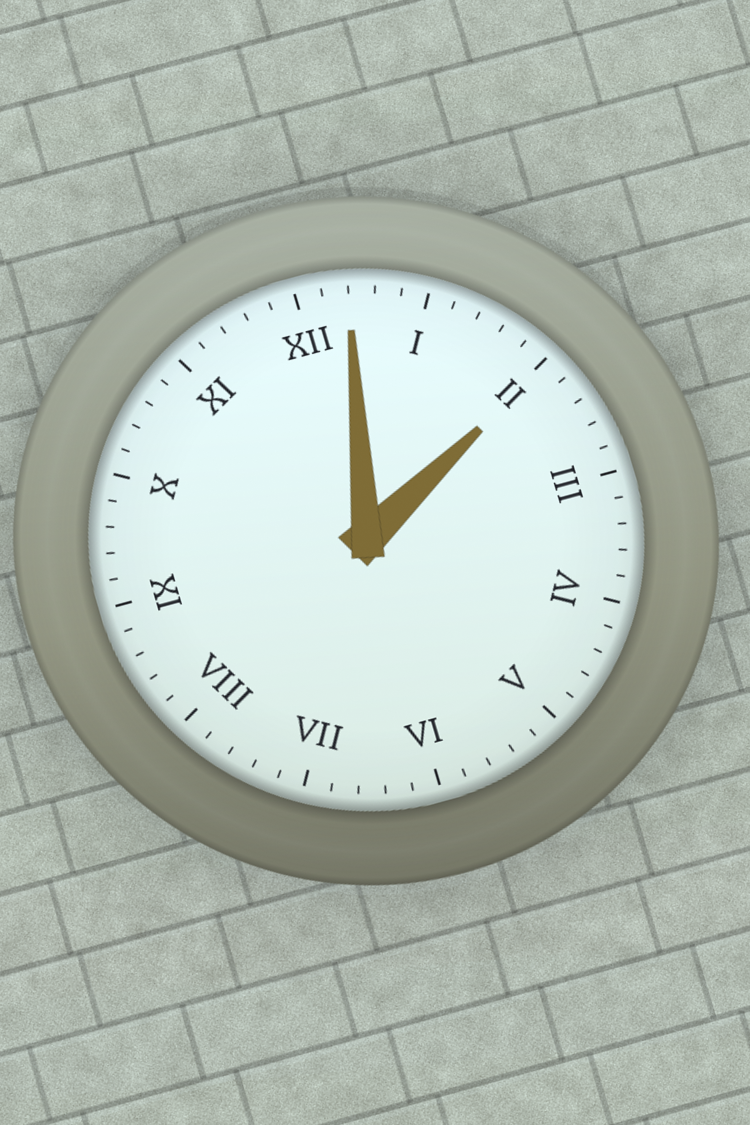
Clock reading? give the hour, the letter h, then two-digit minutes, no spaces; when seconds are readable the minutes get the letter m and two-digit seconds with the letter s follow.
2h02
